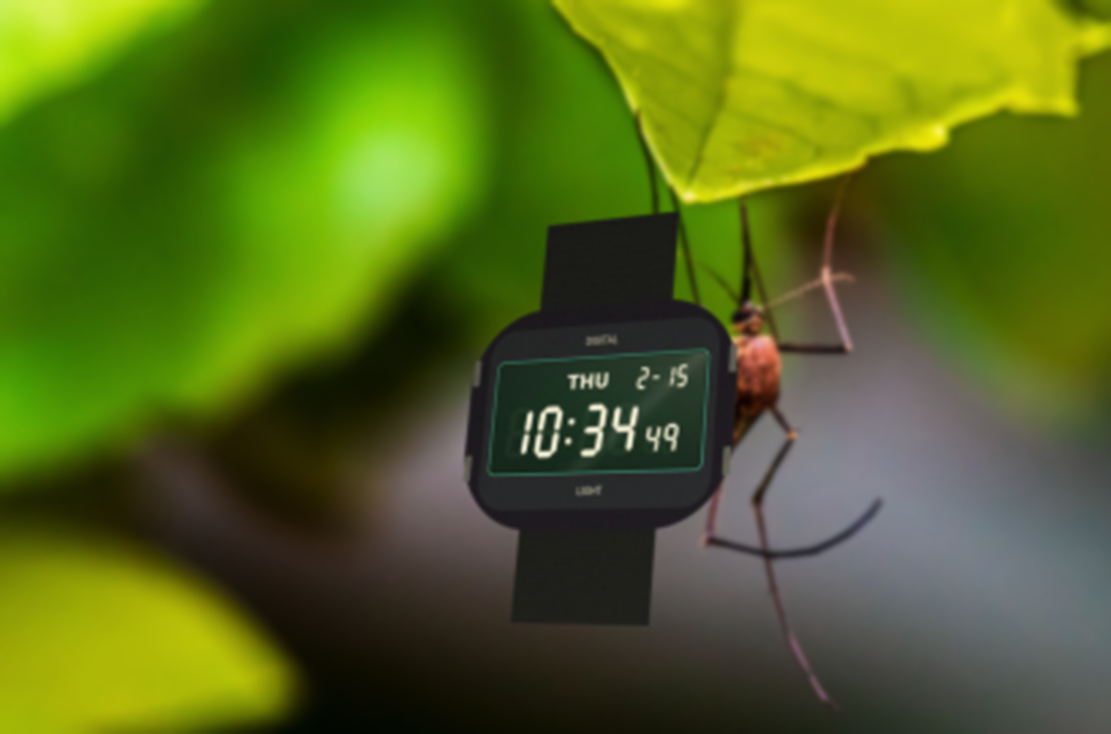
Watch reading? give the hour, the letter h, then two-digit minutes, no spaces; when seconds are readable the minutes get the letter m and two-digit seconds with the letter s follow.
10h34m49s
